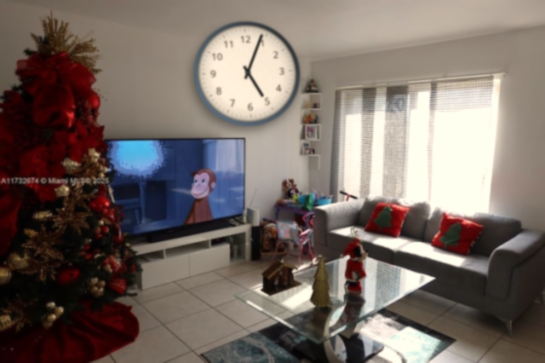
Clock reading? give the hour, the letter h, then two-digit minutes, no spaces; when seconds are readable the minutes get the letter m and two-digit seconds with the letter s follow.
5h04
